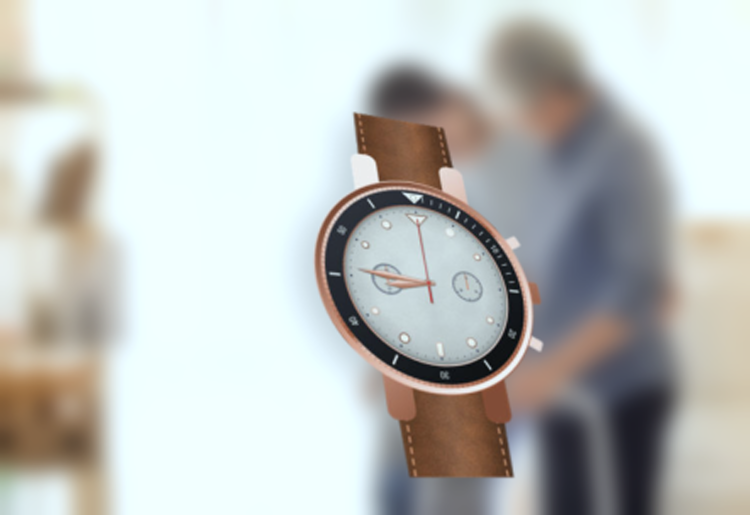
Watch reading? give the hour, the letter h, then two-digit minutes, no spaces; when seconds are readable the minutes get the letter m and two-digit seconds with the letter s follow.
8h46
